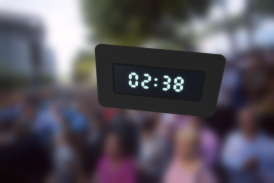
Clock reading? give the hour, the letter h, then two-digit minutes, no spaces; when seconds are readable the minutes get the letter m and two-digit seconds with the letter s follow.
2h38
